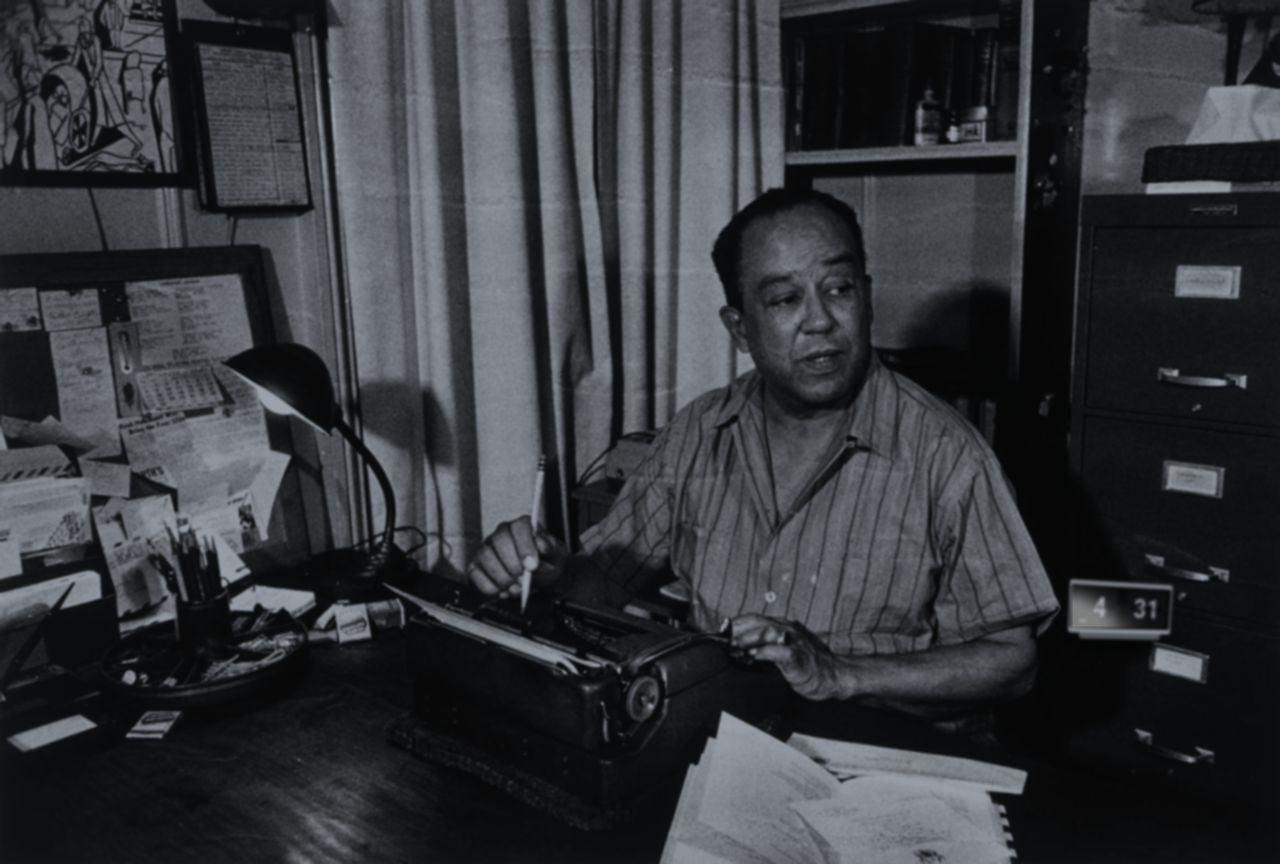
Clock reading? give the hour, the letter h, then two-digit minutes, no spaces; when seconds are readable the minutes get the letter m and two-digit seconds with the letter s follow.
4h31
